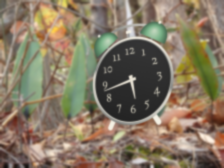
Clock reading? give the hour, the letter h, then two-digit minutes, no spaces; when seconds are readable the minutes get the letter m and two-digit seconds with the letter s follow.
5h43
